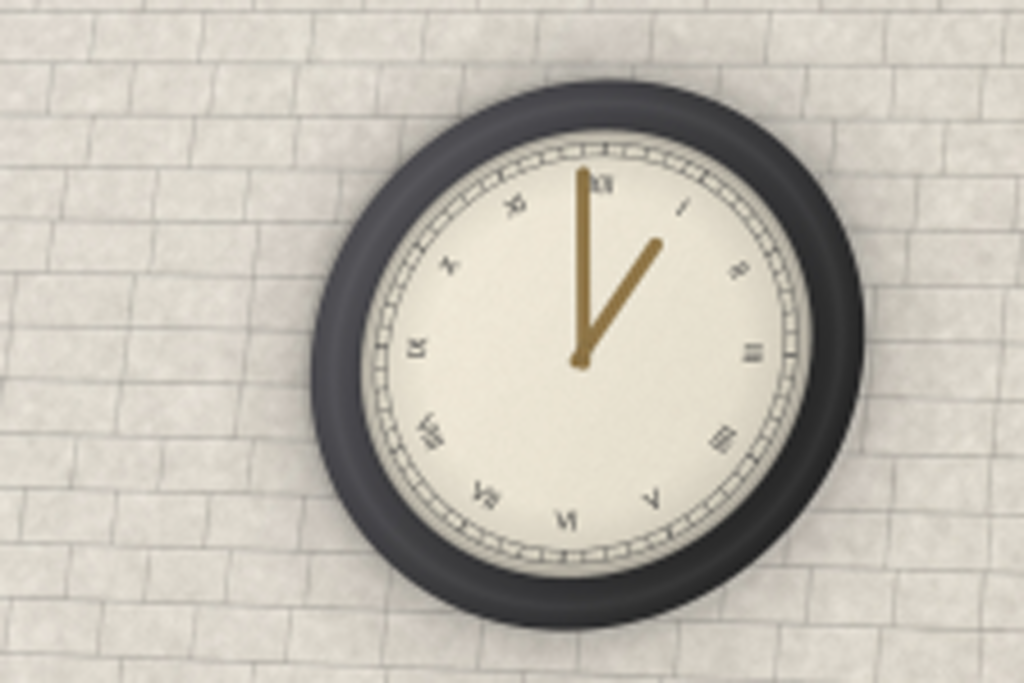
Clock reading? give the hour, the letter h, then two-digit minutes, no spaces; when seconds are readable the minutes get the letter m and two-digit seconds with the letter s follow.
12h59
